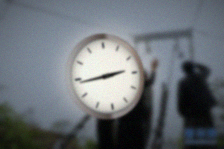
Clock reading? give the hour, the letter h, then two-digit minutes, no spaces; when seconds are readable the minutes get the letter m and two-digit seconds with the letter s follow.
2h44
